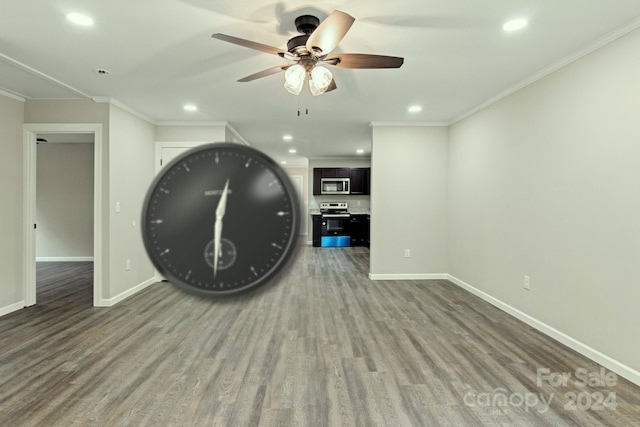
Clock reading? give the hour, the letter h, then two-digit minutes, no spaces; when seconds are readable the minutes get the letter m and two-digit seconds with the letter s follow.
12h31
